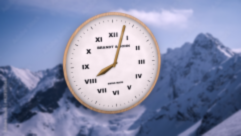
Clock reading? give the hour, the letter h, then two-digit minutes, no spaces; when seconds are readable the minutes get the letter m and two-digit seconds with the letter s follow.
8h03
